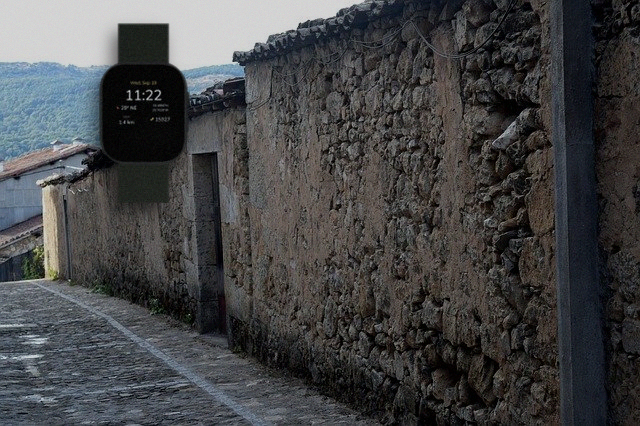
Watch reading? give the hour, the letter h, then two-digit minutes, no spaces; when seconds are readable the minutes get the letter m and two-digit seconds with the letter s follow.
11h22
